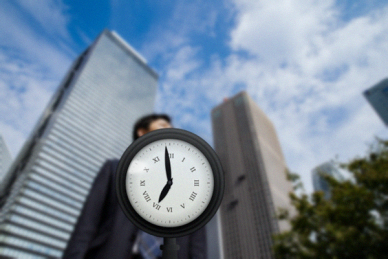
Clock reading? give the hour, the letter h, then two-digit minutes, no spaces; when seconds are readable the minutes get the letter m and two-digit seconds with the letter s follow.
6h59
